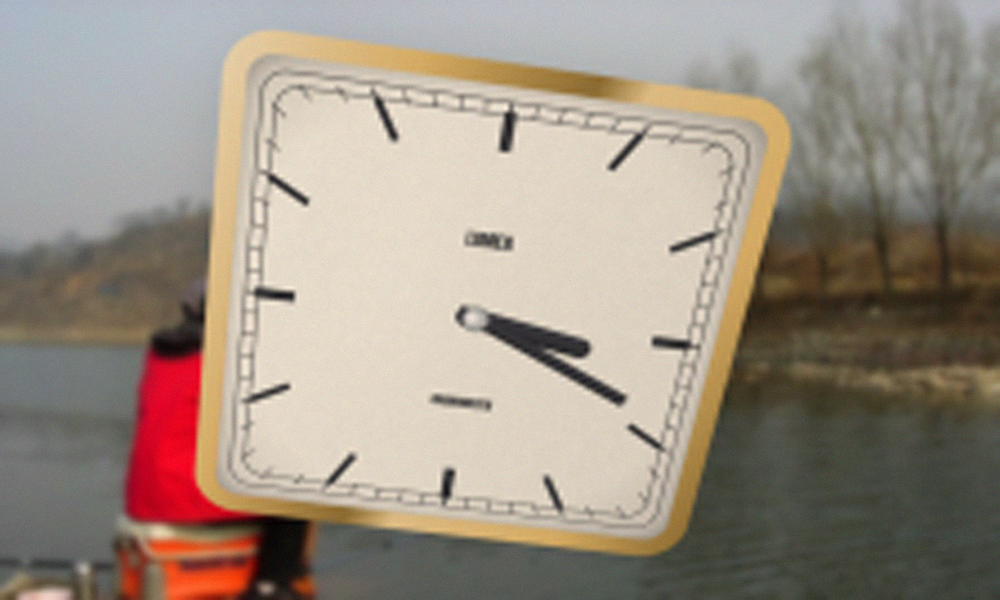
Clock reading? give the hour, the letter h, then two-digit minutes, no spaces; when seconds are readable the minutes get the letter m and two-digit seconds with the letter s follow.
3h19
